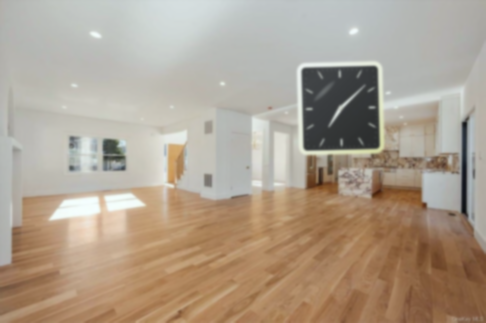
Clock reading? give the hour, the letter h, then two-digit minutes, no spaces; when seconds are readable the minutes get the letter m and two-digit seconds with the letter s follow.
7h08
